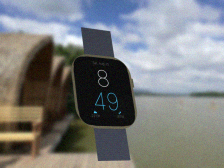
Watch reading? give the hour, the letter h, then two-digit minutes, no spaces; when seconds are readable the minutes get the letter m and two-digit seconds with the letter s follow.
8h49
